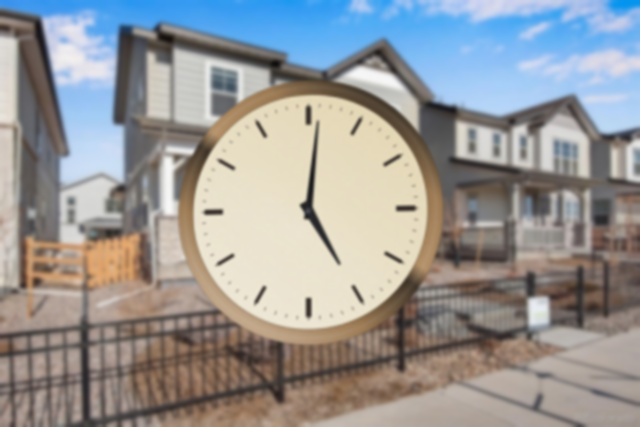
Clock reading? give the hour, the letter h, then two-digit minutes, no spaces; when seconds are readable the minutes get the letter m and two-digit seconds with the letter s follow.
5h01
